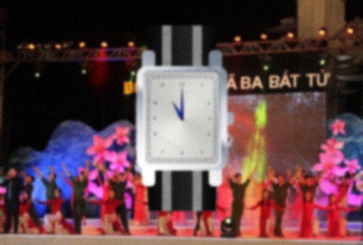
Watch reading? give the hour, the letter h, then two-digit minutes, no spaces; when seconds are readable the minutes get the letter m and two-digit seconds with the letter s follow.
11h00
